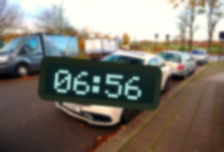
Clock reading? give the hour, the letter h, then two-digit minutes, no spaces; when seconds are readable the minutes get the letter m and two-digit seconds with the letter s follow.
6h56
